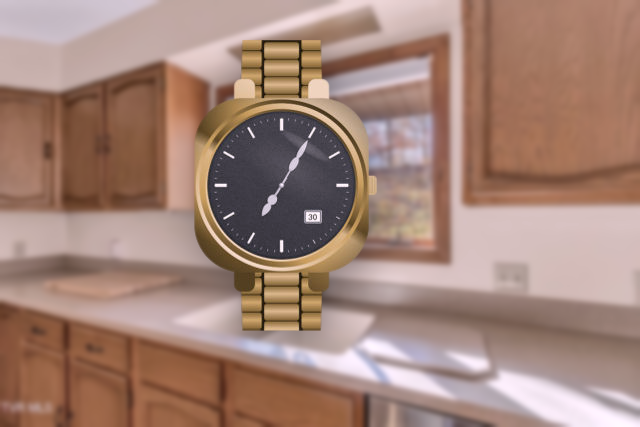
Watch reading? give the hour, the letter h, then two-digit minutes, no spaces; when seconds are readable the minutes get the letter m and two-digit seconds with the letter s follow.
7h05
